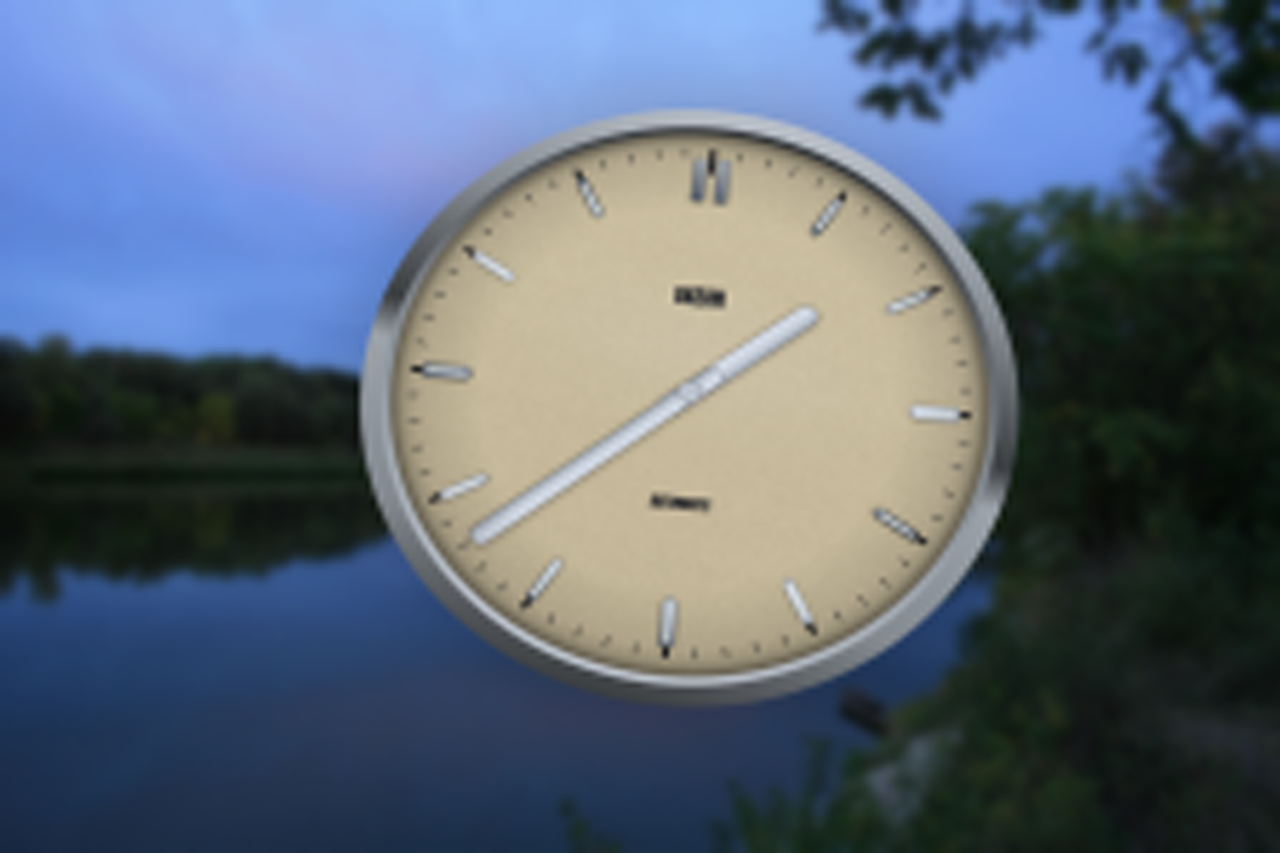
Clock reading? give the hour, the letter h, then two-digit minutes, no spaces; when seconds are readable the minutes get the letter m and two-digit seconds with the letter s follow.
1h38
